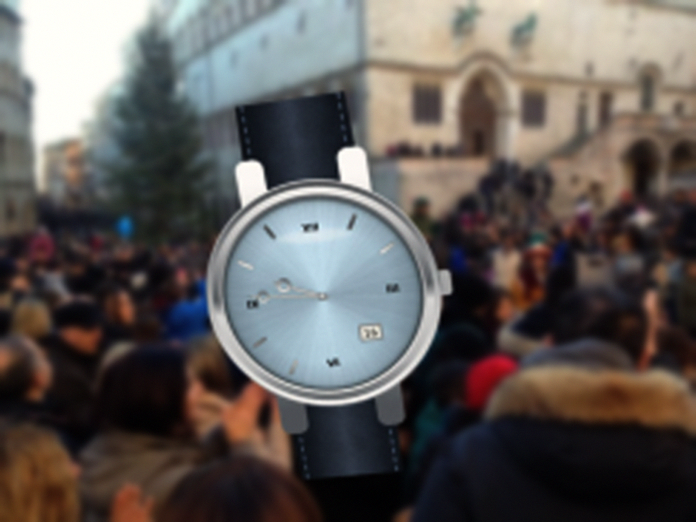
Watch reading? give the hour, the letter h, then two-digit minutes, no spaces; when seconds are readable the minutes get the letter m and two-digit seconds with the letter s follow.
9h46
